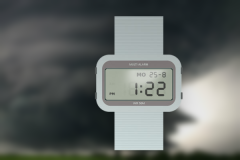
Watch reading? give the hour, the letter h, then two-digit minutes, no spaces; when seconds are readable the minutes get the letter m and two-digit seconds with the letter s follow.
1h22
